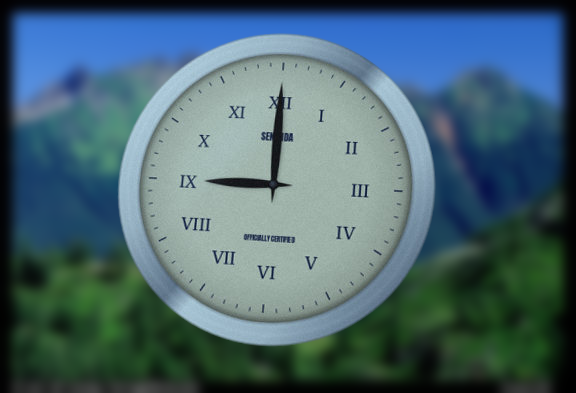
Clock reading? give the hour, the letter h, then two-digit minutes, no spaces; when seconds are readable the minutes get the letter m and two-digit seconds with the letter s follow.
9h00
